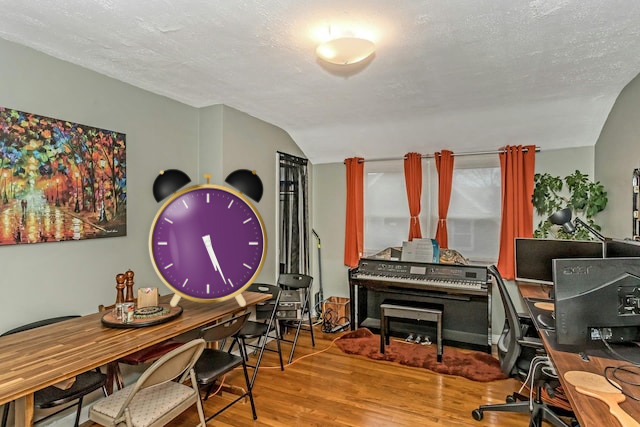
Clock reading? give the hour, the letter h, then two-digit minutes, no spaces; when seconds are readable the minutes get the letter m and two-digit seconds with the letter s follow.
5h26
